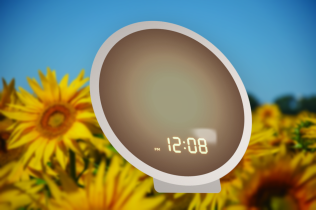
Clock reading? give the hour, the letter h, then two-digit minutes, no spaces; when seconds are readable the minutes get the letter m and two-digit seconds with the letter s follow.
12h08
